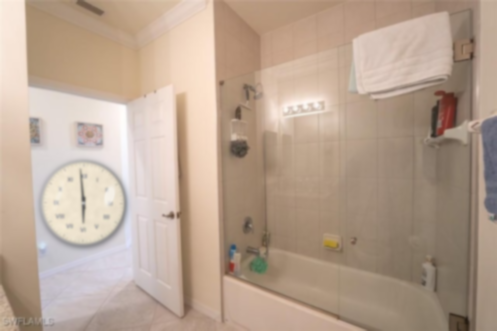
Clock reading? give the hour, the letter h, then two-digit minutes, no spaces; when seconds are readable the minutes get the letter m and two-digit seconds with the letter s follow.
5h59
